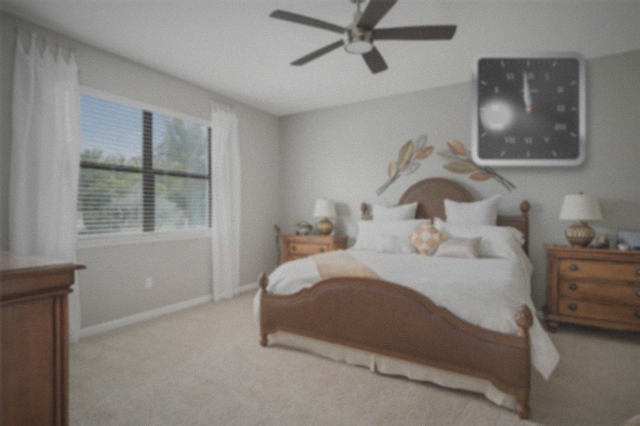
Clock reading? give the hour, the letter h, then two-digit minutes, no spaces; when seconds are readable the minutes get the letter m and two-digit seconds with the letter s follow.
11h59
